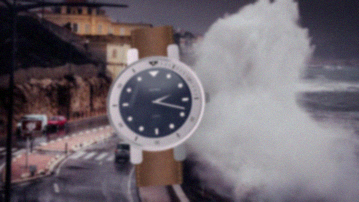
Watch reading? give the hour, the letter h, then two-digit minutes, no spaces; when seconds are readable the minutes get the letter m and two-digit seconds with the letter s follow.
2h18
